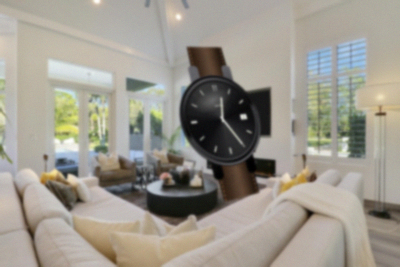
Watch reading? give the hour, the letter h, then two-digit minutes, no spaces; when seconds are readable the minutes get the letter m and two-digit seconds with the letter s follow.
12h25
